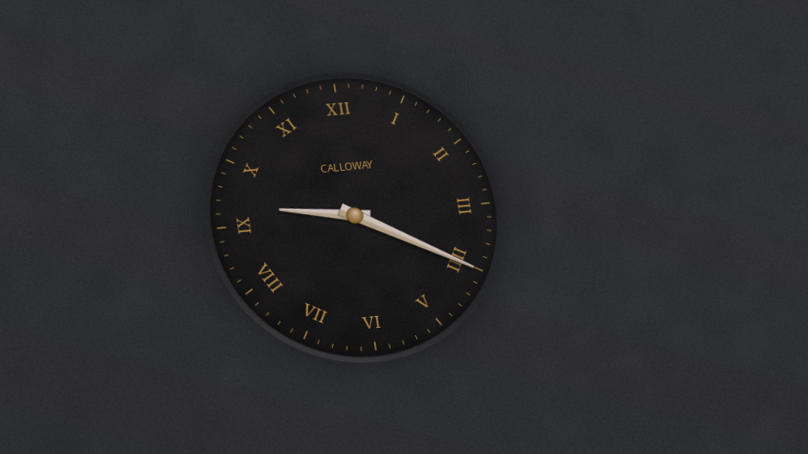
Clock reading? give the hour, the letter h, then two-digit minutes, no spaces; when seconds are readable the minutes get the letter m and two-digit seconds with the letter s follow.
9h20
